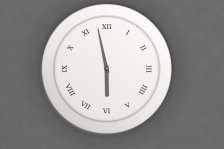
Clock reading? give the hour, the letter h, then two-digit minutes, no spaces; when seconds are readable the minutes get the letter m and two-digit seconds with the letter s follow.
5h58
